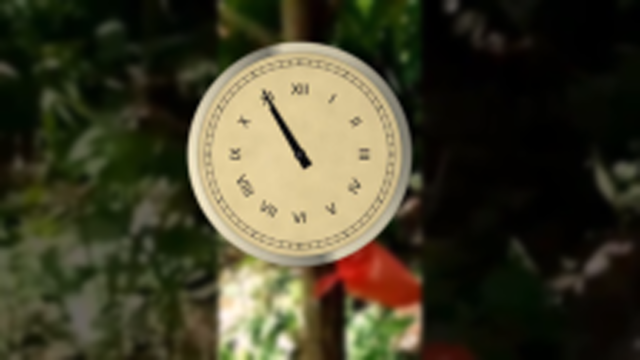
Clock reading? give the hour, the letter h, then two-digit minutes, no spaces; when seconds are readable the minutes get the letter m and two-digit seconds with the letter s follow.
10h55
